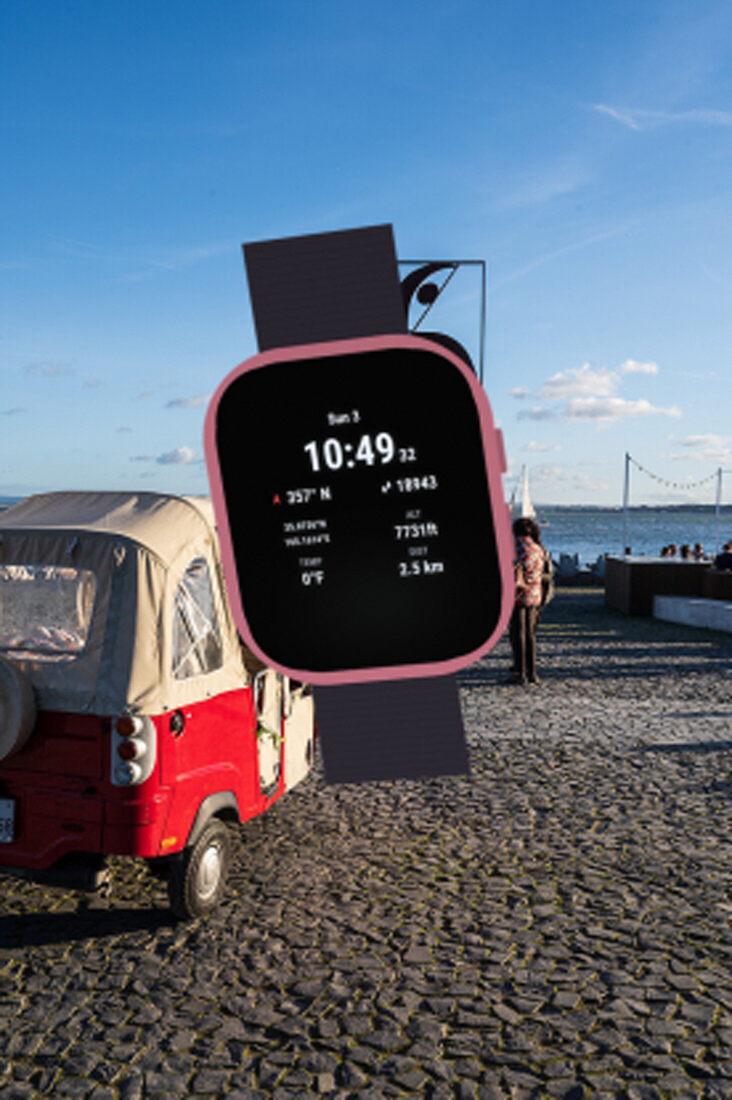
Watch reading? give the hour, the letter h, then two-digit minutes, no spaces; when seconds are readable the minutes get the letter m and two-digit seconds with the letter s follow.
10h49
